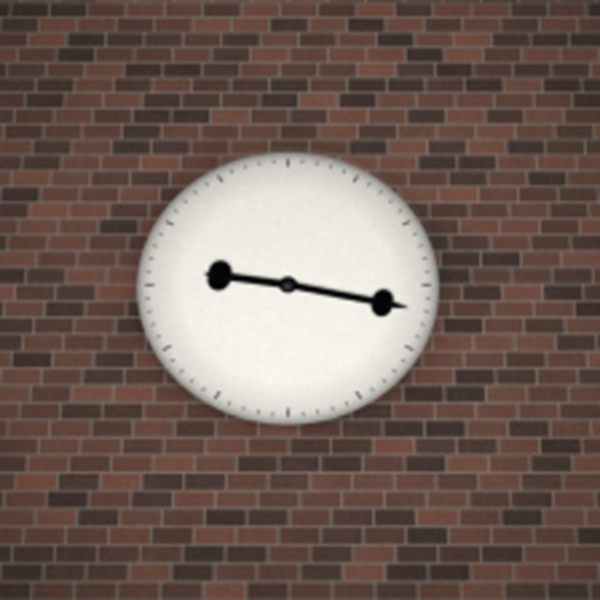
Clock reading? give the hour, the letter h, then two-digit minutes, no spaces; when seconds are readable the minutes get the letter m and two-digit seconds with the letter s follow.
9h17
